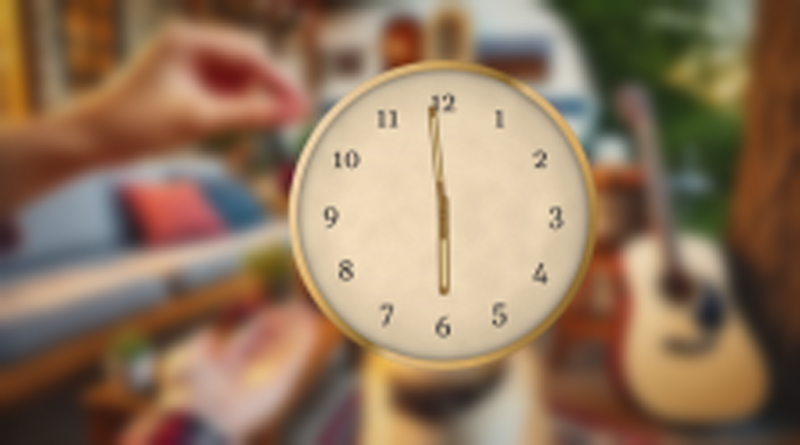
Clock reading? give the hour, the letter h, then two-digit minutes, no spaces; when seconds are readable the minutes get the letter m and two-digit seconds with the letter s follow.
5h59
